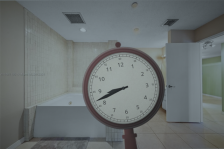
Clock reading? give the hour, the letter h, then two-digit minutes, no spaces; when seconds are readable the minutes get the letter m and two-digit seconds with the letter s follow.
8h42
